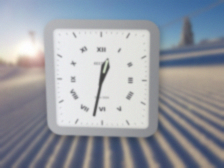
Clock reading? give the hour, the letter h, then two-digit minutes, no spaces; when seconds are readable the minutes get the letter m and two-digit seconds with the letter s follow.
12h32
